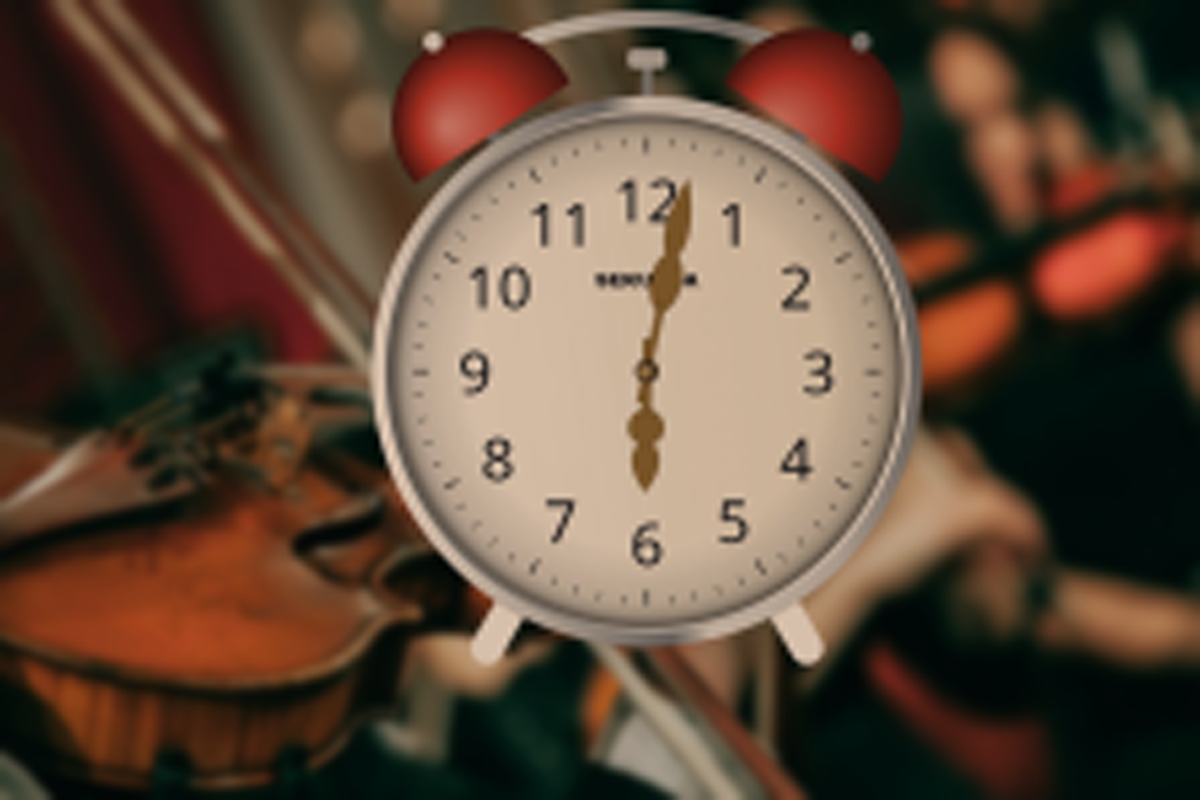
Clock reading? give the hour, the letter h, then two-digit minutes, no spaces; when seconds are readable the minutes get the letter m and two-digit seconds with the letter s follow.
6h02
